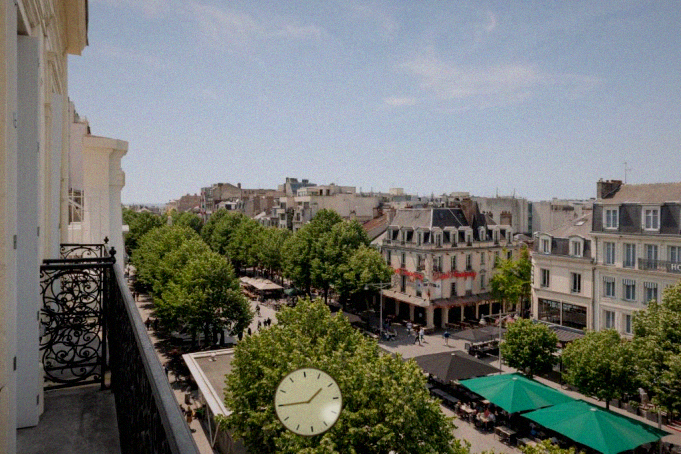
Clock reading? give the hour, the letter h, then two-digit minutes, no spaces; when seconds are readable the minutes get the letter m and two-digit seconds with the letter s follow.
1h45
